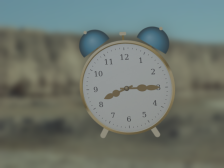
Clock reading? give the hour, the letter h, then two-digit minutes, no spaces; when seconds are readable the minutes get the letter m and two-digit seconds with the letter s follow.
8h15
